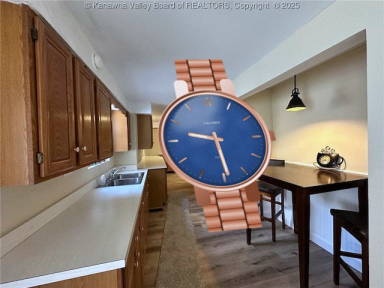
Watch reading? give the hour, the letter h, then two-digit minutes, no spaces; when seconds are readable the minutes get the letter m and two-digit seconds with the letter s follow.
9h29
